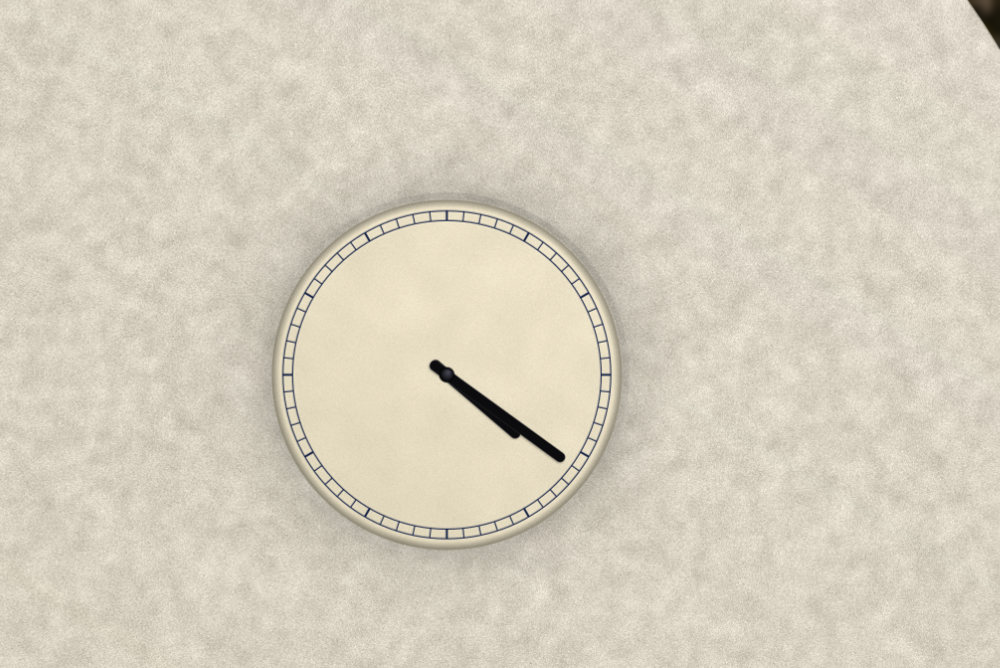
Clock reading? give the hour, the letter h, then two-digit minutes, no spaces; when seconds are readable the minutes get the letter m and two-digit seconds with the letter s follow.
4h21
